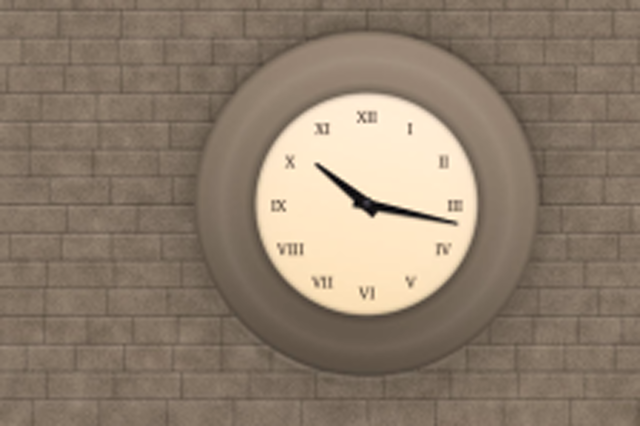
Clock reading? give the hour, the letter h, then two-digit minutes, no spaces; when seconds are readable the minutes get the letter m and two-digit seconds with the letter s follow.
10h17
